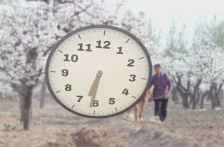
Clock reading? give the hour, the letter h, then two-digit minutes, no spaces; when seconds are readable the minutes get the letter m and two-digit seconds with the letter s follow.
6h31
